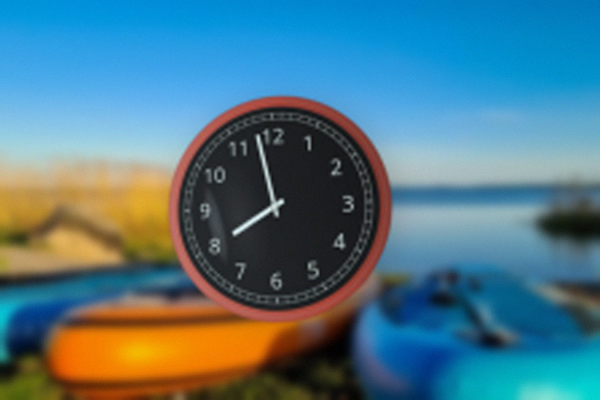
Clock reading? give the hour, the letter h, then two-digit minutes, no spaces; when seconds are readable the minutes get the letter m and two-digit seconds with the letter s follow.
7h58
